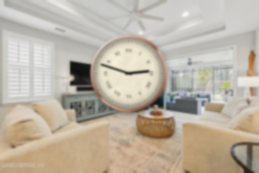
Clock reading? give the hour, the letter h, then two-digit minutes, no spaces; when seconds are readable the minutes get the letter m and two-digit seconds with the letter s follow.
2h48
